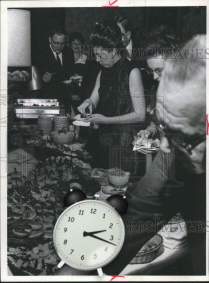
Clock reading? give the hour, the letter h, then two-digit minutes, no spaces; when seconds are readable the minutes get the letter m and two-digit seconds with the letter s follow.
2h17
